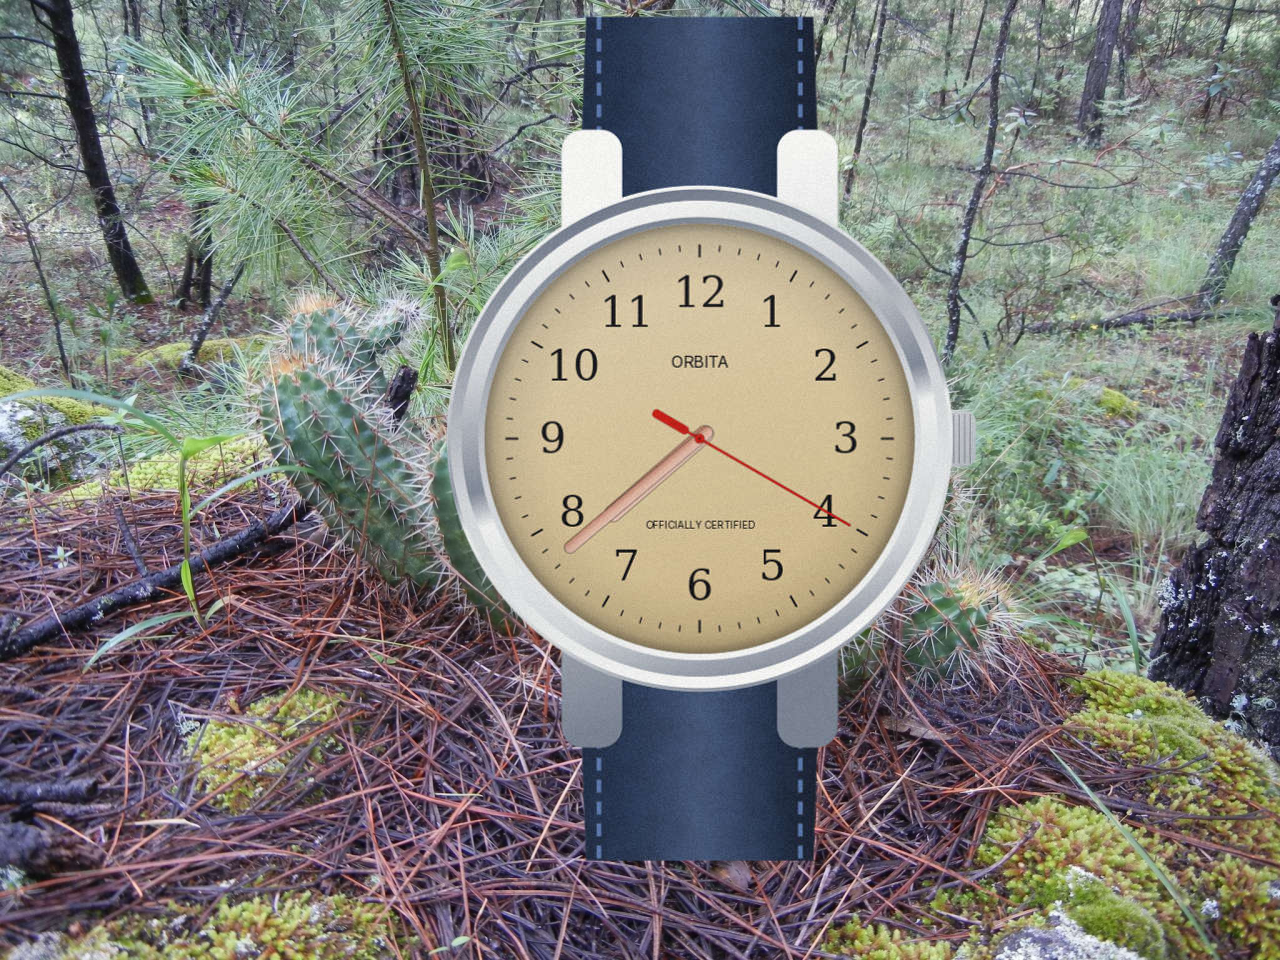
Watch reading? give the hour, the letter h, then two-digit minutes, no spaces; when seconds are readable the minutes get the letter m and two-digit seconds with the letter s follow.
7h38m20s
